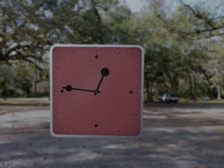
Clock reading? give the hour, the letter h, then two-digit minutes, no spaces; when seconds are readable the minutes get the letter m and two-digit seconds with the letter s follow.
12h46
